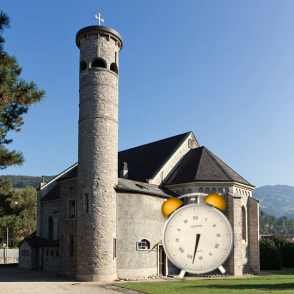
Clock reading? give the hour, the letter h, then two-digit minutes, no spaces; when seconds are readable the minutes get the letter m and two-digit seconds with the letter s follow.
6h33
